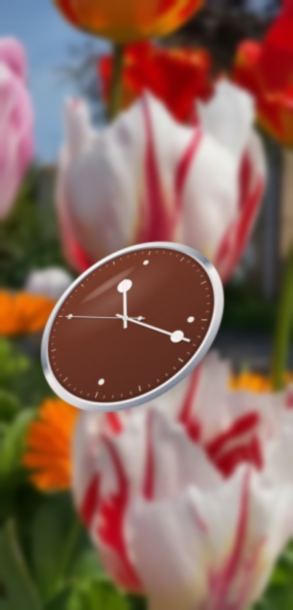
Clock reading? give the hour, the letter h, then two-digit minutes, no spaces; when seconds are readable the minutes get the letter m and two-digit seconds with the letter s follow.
11h17m45s
